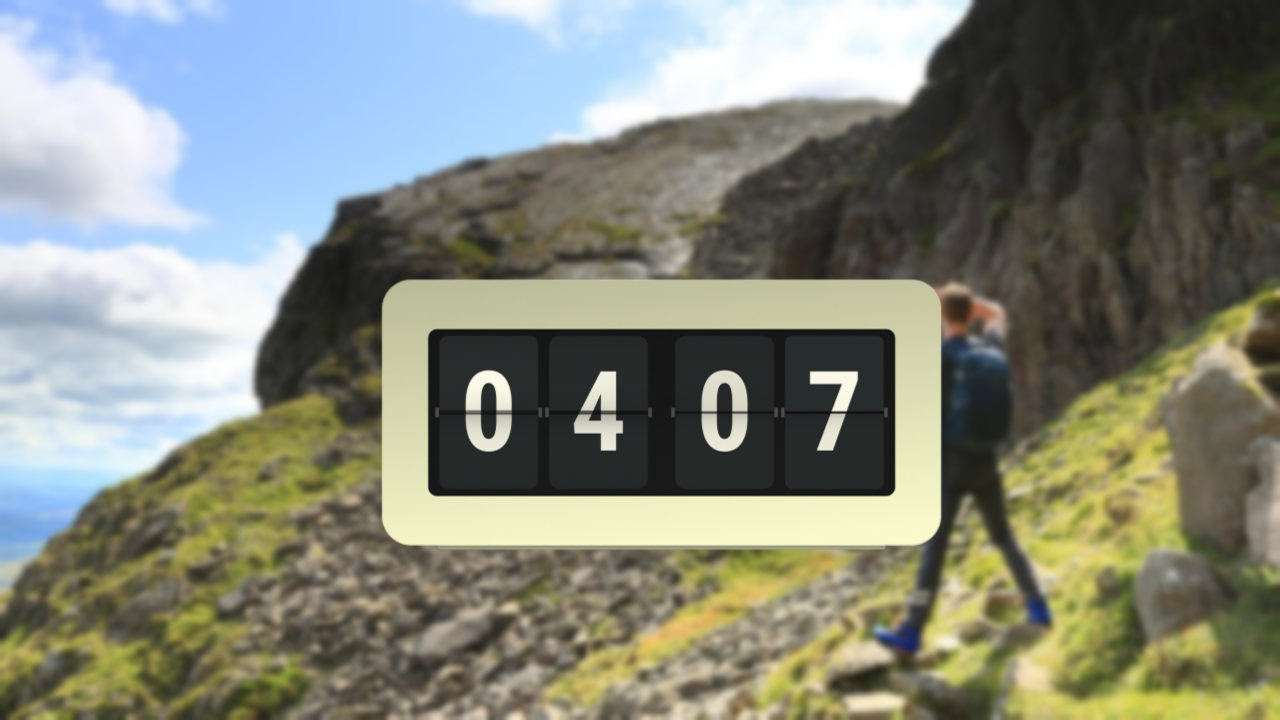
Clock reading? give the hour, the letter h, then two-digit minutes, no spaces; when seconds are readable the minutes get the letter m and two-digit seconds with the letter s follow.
4h07
